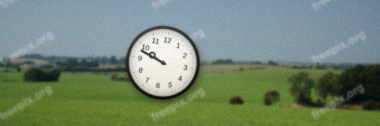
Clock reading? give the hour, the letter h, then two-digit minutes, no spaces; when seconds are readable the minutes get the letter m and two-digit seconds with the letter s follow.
9h48
